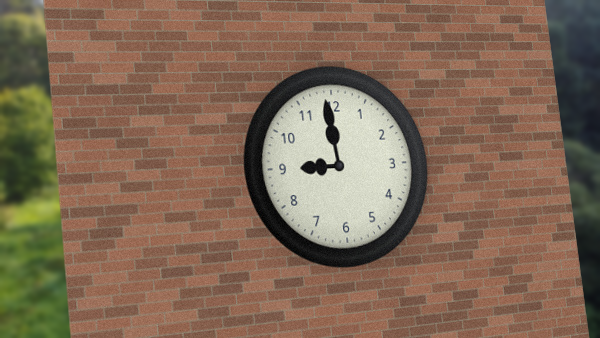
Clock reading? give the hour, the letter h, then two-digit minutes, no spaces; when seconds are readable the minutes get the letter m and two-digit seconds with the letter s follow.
8h59
